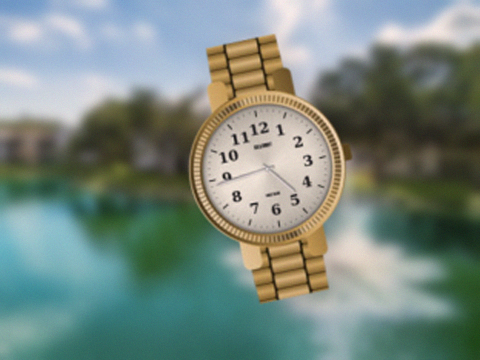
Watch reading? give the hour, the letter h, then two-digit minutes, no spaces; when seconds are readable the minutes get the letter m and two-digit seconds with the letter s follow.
4h44
